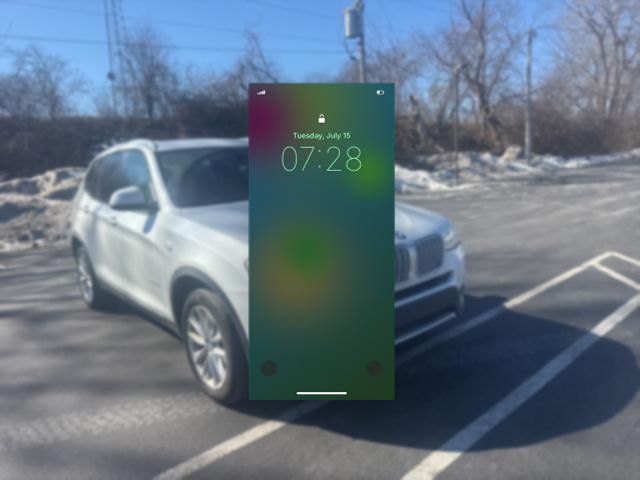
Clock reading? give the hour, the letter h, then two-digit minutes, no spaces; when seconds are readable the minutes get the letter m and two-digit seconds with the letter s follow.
7h28
